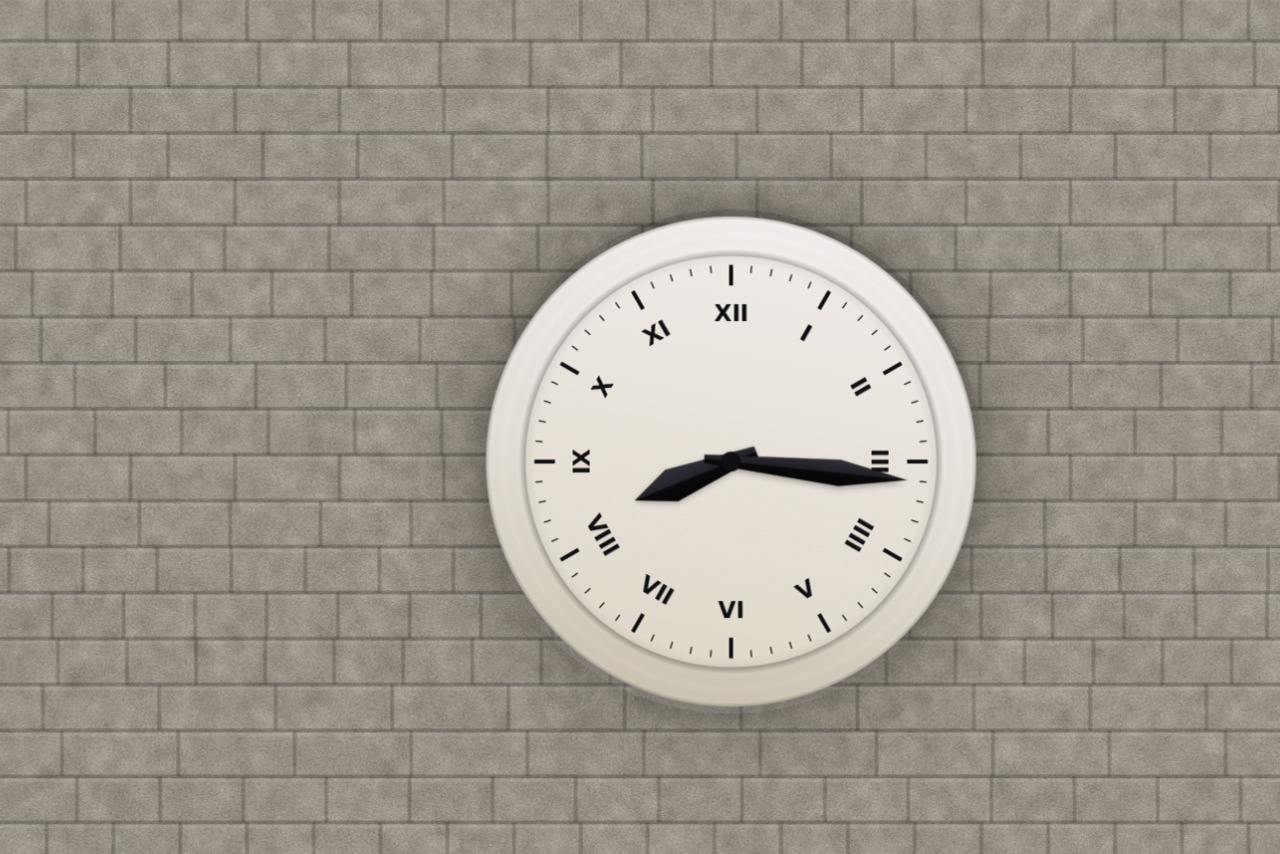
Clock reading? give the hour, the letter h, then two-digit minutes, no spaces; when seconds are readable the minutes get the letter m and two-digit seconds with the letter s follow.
8h16
